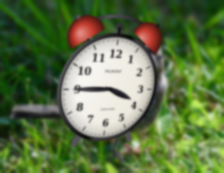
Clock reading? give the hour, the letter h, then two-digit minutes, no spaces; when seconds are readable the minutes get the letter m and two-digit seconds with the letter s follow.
3h45
